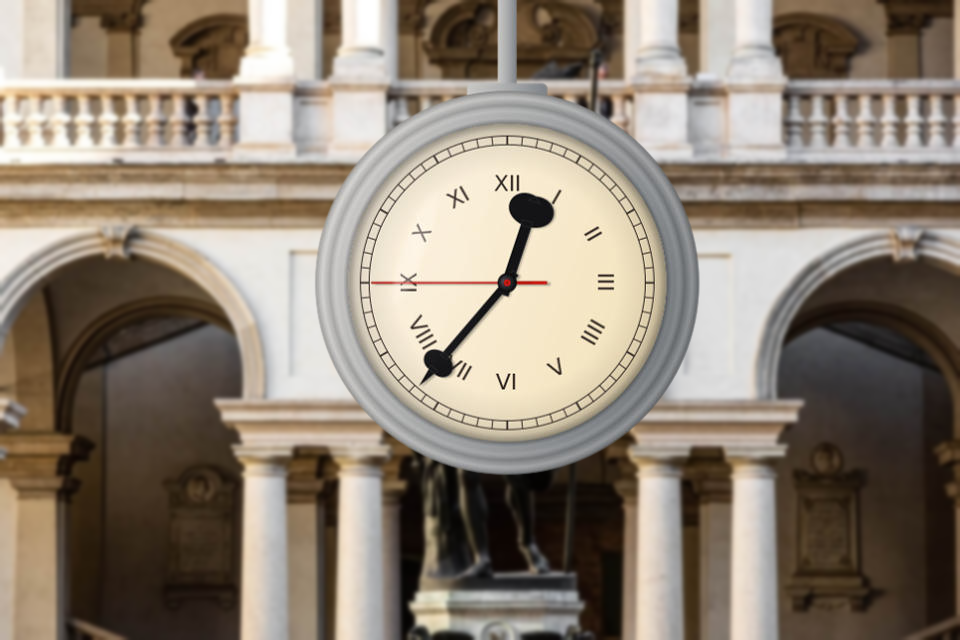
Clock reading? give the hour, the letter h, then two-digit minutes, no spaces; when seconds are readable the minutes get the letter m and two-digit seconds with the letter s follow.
12h36m45s
